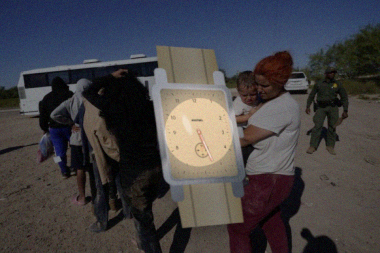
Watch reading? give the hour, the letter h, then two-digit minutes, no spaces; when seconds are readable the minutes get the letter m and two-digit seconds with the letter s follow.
5h27
